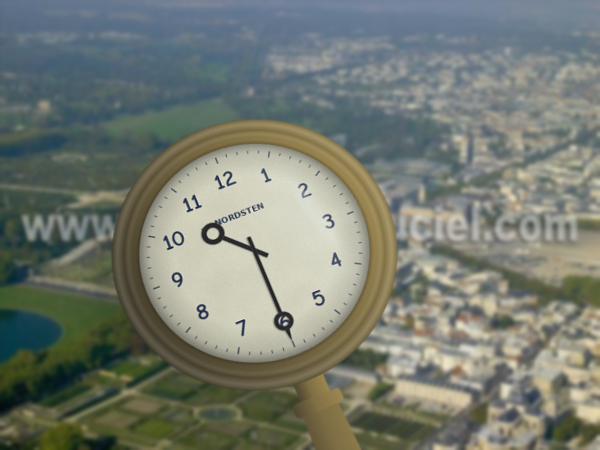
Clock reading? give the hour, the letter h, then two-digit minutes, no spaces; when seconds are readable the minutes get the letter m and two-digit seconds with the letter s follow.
10h30
